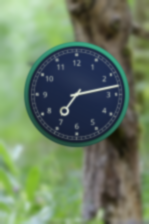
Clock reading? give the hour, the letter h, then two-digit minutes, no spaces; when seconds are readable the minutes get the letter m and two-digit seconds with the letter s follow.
7h13
